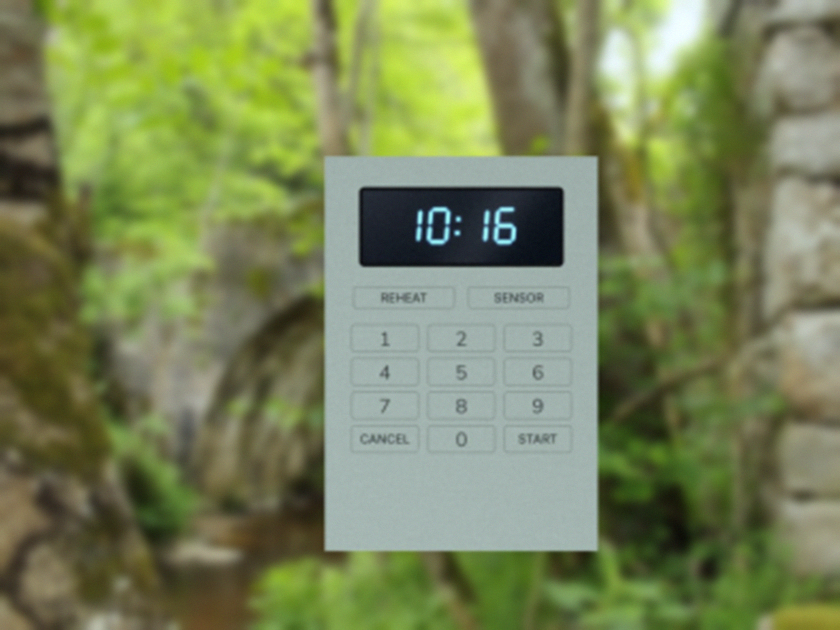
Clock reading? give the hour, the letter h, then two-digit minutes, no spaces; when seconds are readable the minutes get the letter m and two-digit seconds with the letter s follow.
10h16
